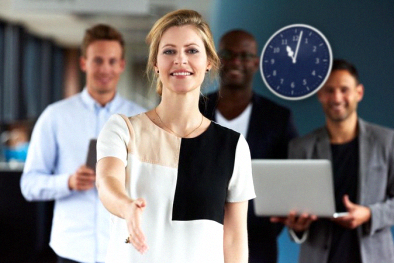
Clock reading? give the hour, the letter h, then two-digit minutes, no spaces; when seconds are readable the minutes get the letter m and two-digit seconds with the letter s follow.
11h02
